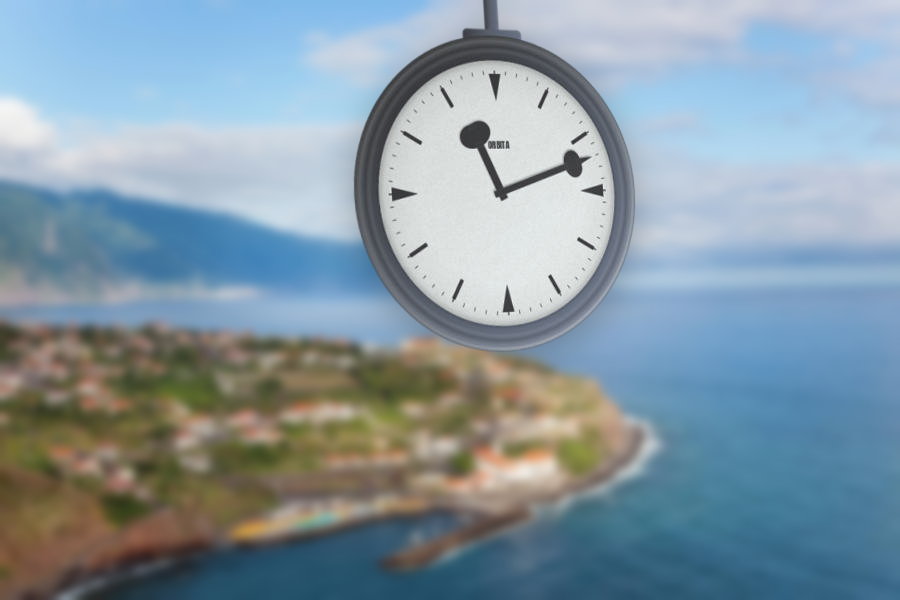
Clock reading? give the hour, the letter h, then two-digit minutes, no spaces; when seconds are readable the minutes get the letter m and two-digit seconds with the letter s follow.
11h12
